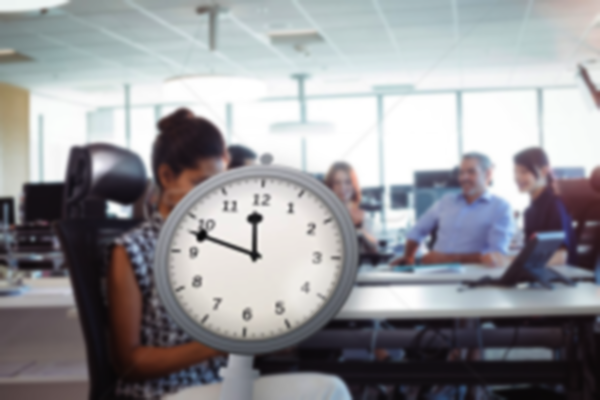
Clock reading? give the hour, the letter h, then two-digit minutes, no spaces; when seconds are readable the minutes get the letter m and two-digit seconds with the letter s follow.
11h48
